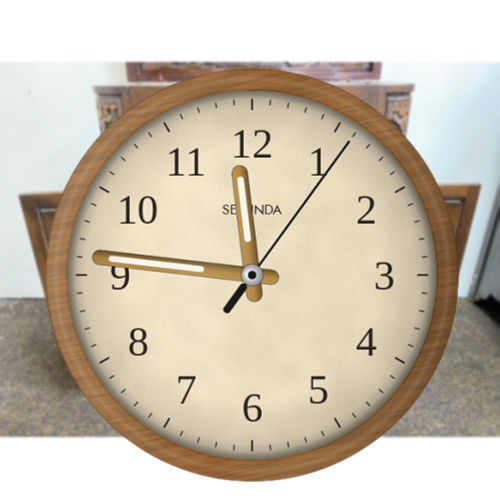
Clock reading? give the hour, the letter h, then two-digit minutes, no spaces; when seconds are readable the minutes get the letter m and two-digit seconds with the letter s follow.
11h46m06s
